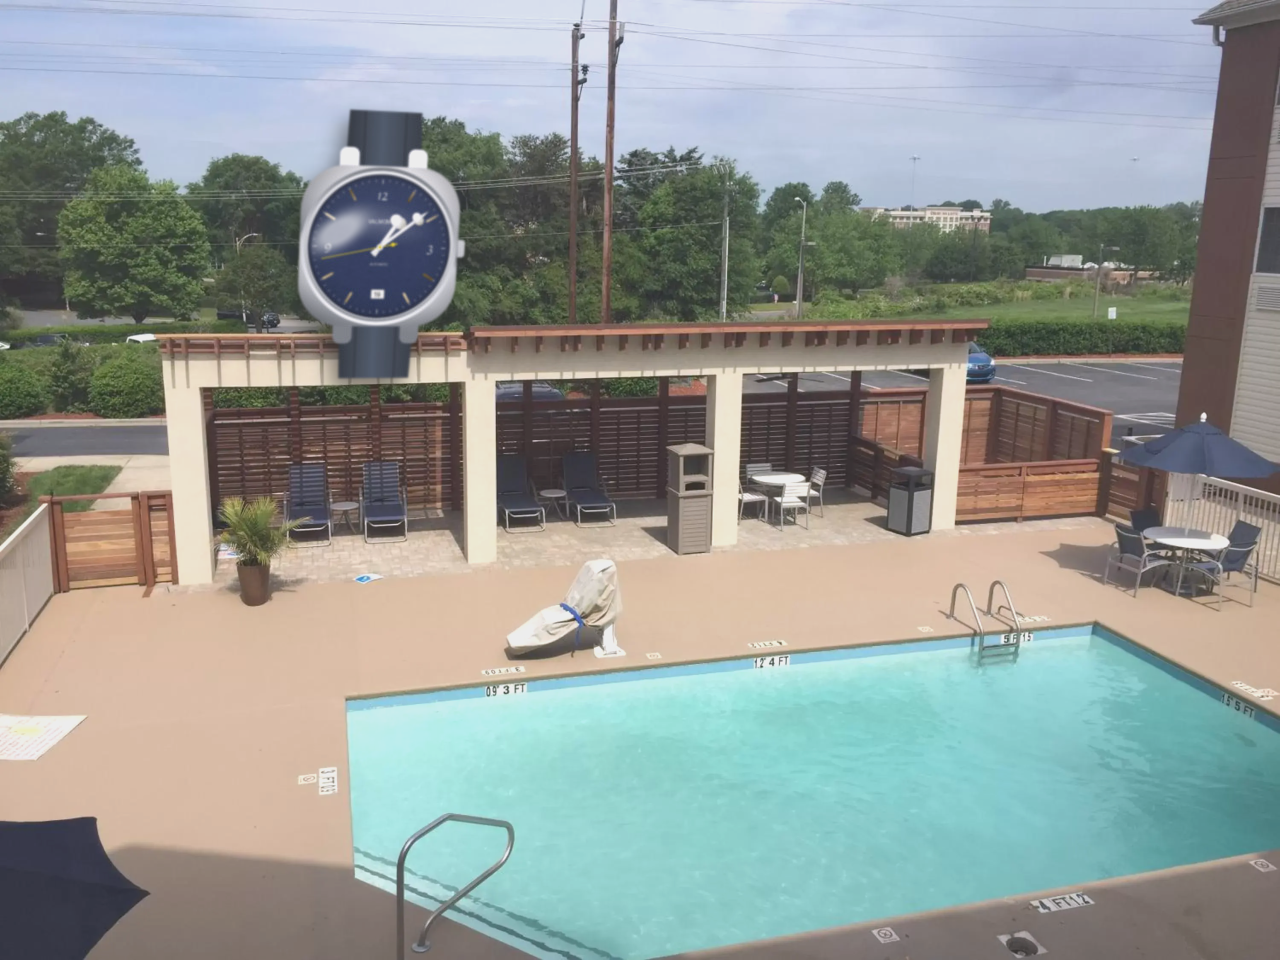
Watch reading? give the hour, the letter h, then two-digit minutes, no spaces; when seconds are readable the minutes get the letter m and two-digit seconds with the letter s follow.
1h08m43s
